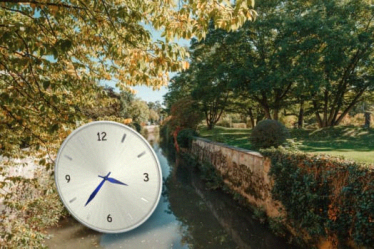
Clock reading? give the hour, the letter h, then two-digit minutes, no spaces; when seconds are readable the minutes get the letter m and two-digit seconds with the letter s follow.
3h37
